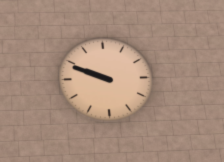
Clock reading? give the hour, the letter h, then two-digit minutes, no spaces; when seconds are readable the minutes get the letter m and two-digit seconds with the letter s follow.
9h49
